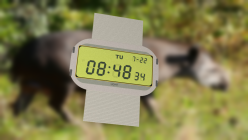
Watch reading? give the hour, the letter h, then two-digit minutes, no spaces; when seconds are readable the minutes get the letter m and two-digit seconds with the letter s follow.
8h48m34s
